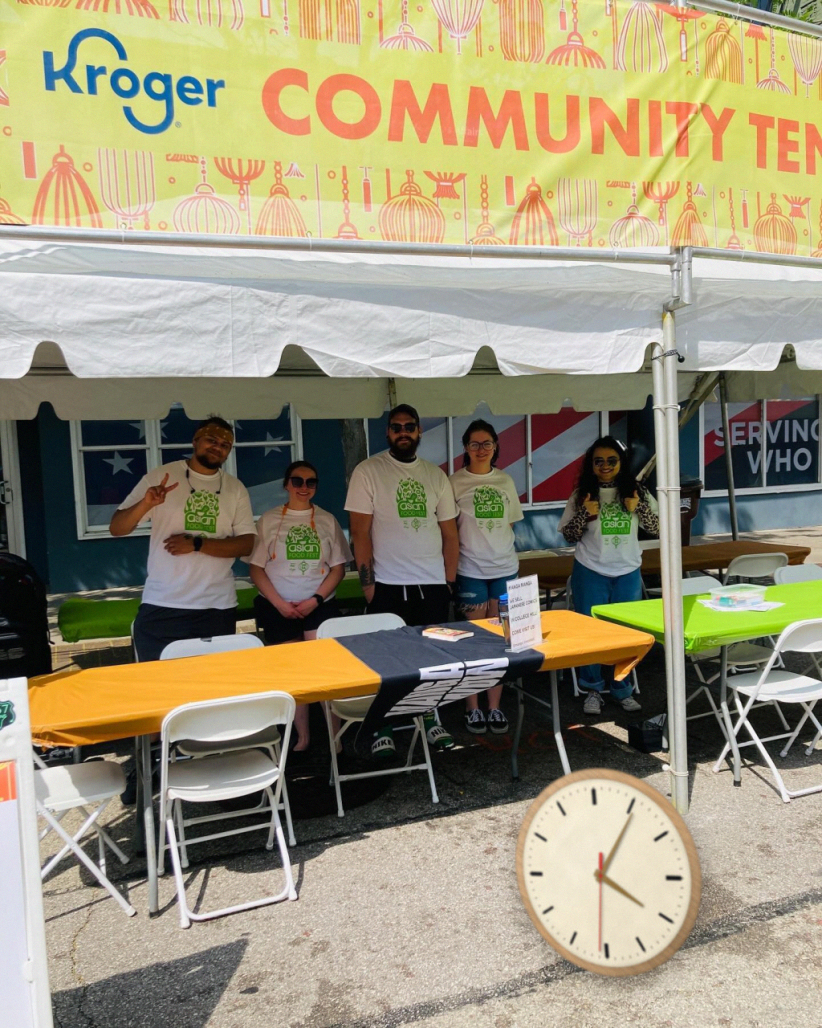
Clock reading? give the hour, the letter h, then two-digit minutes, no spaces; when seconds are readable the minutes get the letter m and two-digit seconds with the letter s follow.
4h05m31s
